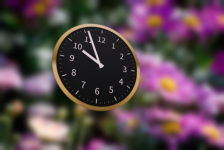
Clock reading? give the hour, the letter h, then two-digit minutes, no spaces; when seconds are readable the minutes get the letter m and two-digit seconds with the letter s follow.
9h56
